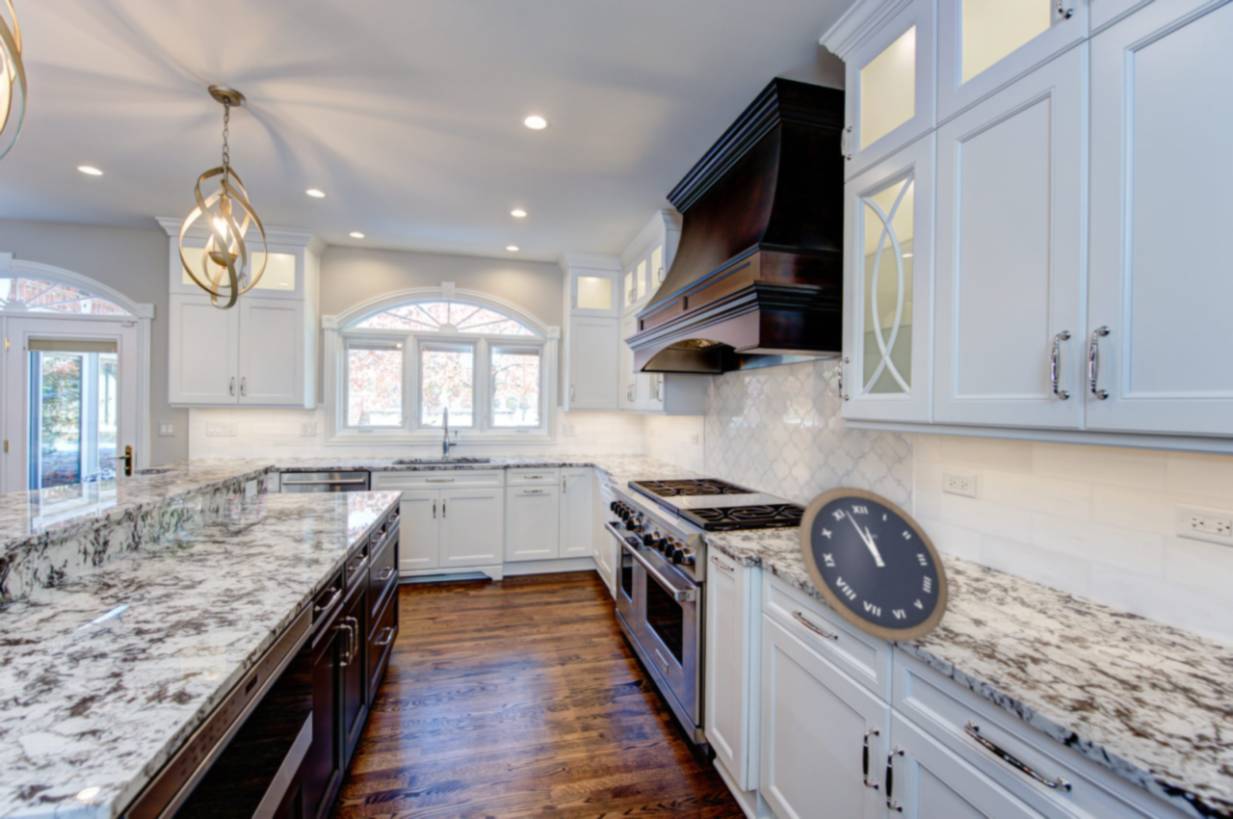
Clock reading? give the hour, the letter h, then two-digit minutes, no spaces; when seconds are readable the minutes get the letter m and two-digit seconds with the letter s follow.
11h57
